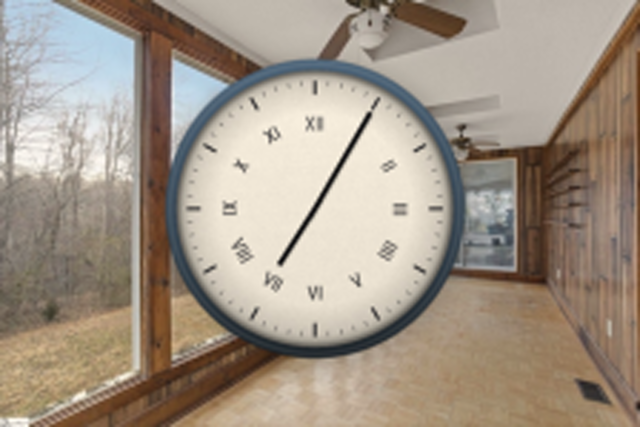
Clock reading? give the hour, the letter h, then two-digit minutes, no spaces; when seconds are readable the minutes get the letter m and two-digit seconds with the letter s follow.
7h05
